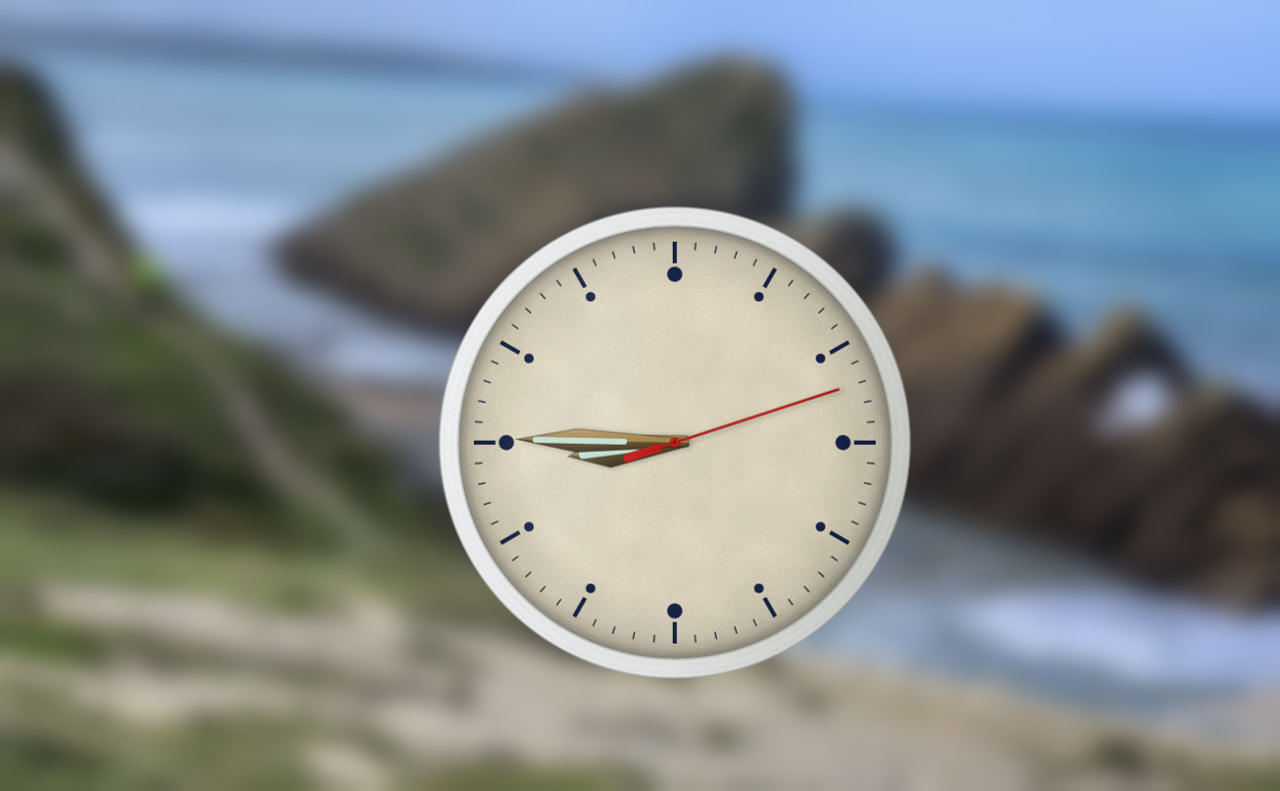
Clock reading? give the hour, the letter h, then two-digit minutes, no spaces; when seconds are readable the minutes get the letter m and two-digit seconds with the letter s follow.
8h45m12s
